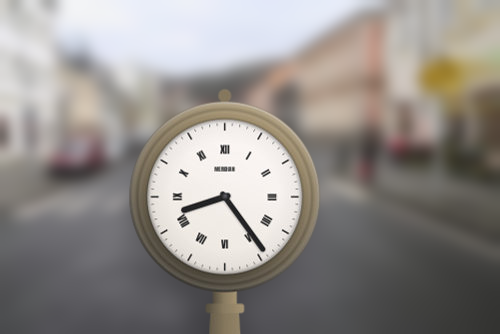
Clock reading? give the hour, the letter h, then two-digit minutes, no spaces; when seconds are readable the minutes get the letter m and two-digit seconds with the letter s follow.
8h24
